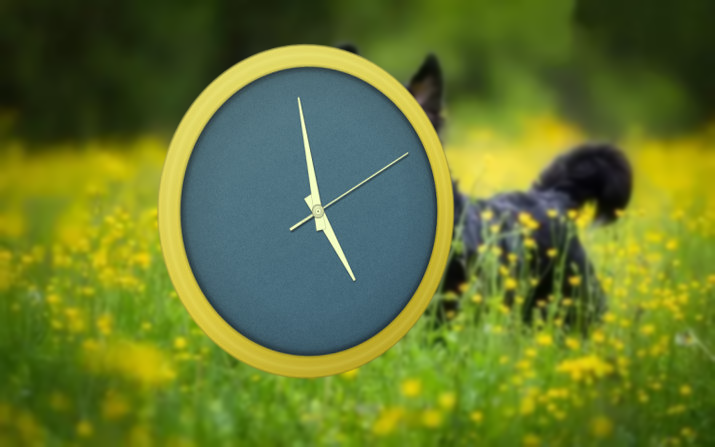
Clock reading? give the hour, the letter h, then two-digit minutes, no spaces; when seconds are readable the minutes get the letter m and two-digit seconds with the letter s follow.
4h58m10s
